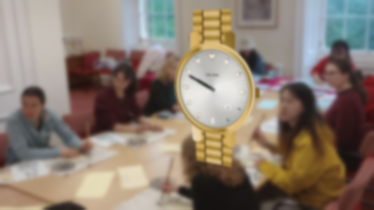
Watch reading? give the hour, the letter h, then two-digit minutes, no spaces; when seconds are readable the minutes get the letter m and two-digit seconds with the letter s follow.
9h49
